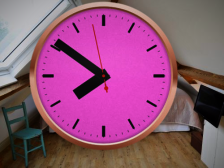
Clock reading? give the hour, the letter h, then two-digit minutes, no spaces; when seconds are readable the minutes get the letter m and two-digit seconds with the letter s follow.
7h50m58s
